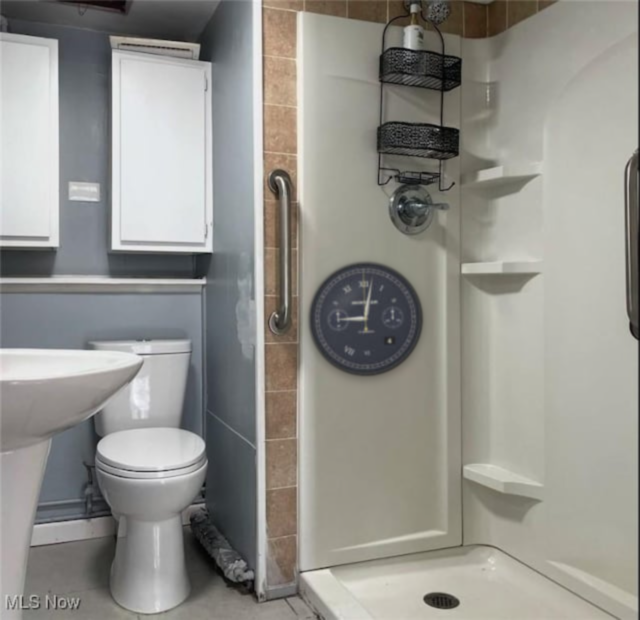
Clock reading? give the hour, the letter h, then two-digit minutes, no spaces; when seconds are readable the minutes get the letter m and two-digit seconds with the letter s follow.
9h02
